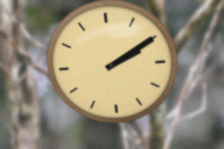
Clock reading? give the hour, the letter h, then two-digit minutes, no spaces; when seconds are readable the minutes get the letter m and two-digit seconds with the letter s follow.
2h10
